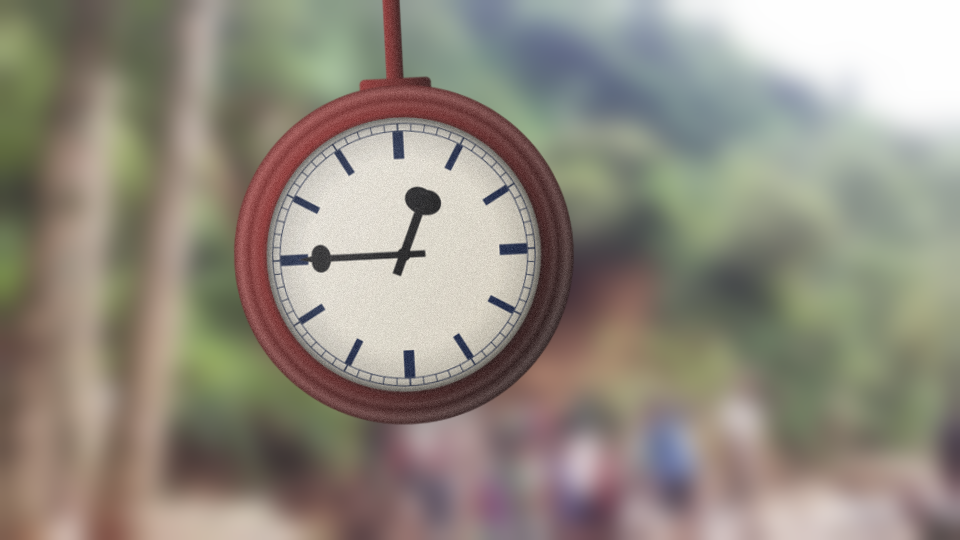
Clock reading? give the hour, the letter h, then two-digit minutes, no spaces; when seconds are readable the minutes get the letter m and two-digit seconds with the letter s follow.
12h45
